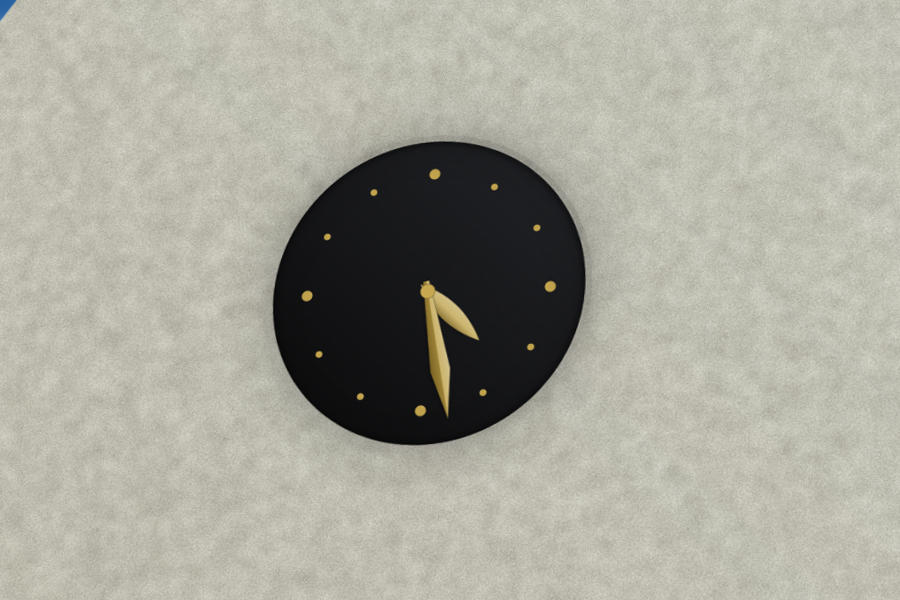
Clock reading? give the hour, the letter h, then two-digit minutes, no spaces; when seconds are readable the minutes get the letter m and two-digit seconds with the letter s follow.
4h28
